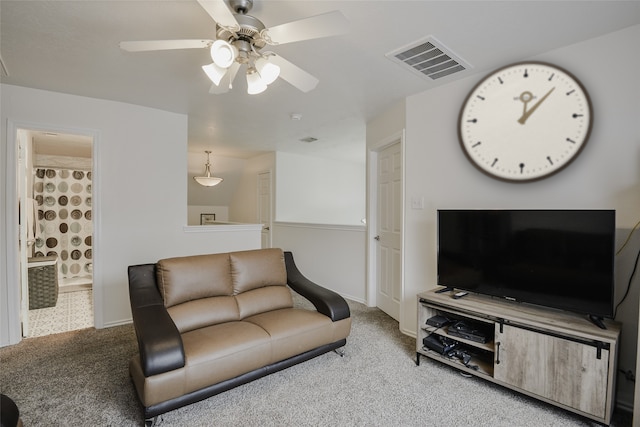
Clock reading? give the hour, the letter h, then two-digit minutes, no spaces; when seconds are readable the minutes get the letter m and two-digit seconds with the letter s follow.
12h07
